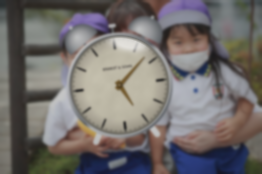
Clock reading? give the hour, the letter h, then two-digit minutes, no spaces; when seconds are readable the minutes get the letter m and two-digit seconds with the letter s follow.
5h08
